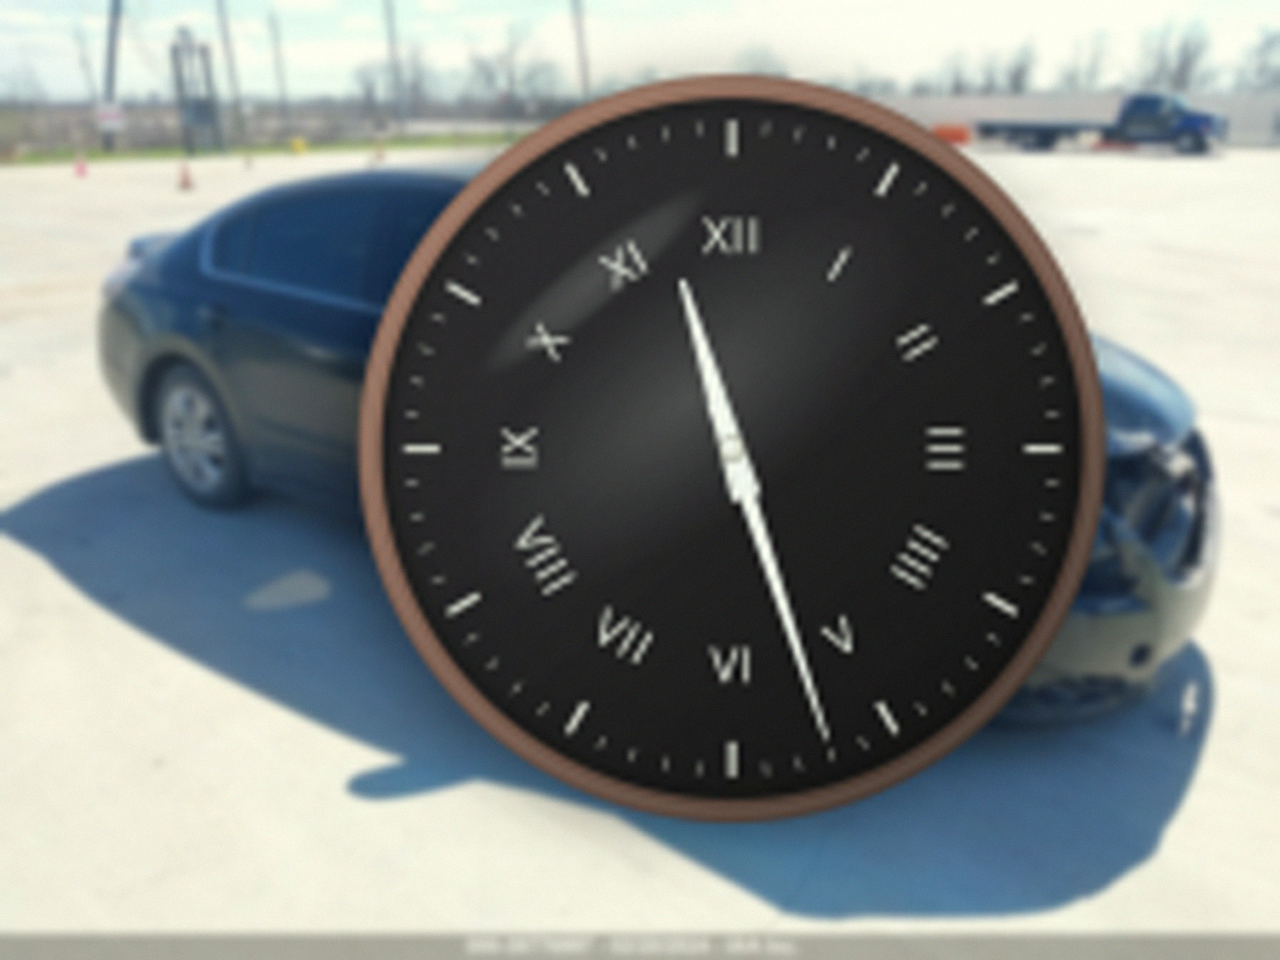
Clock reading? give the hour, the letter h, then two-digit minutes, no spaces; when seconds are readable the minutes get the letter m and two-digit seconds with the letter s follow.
11h27
